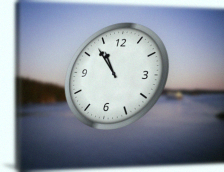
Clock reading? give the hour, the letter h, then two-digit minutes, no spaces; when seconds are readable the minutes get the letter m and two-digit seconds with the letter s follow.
10h53
